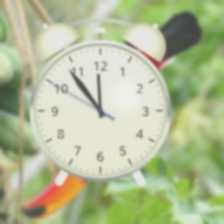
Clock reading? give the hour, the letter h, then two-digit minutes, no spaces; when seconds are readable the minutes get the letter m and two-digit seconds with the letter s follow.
11h53m50s
